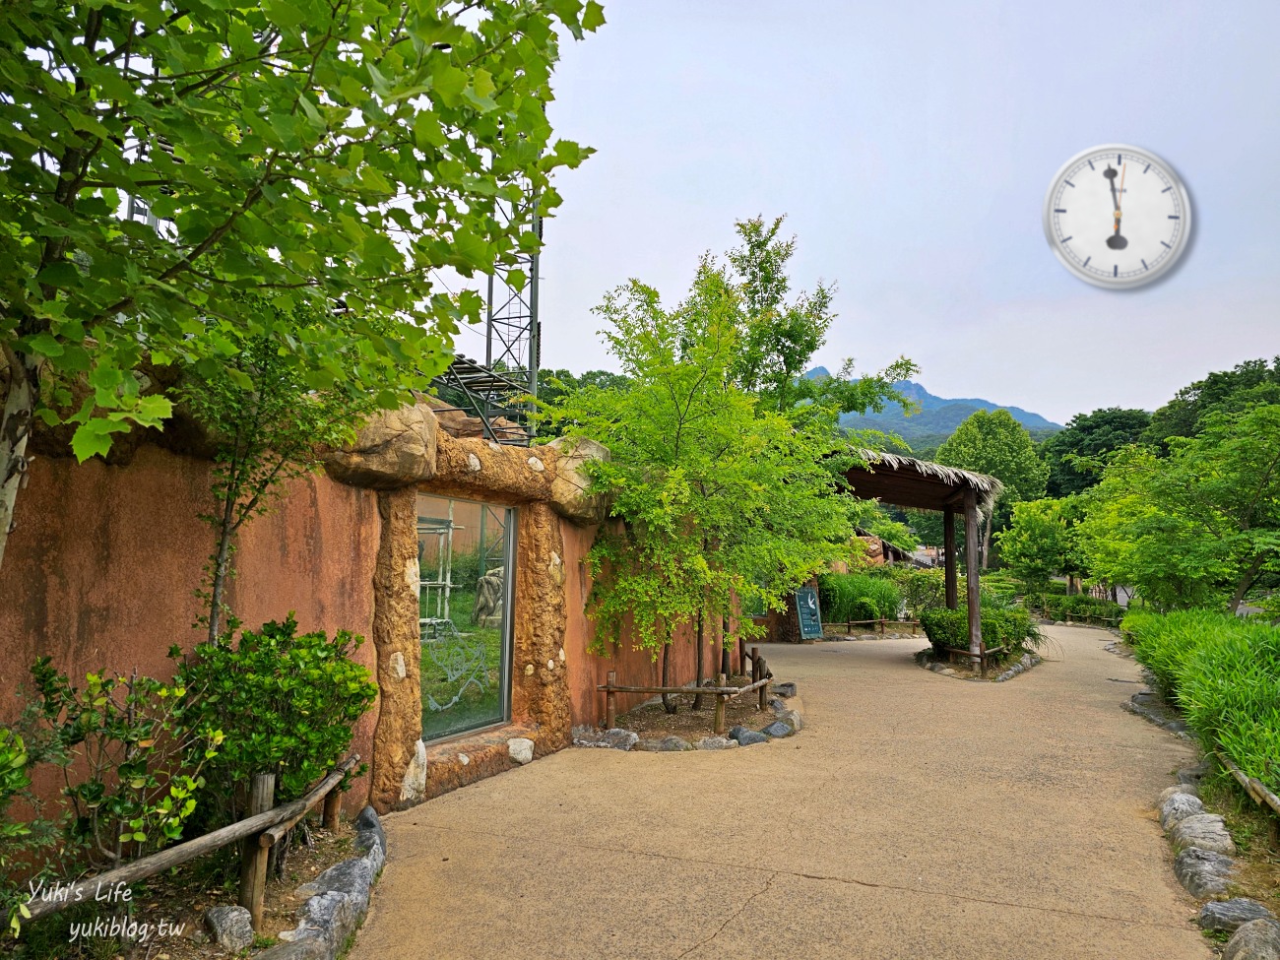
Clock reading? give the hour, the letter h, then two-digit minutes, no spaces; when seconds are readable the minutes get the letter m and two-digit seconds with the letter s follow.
5h58m01s
